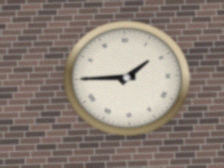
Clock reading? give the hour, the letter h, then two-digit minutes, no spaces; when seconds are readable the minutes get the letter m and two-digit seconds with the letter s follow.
1h45
